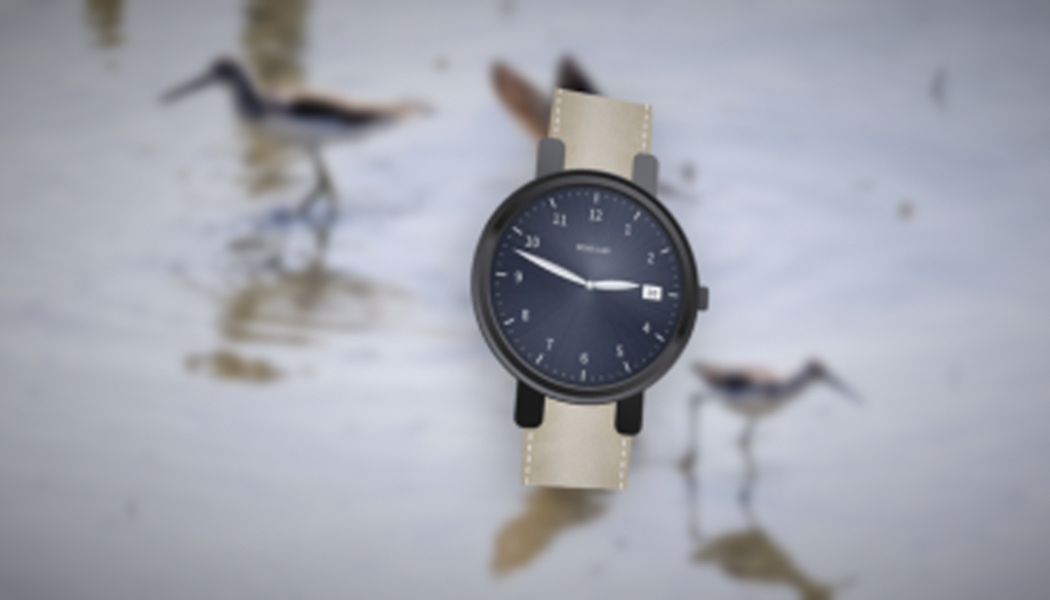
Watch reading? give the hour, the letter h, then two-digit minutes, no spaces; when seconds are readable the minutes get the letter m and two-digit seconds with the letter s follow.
2h48
